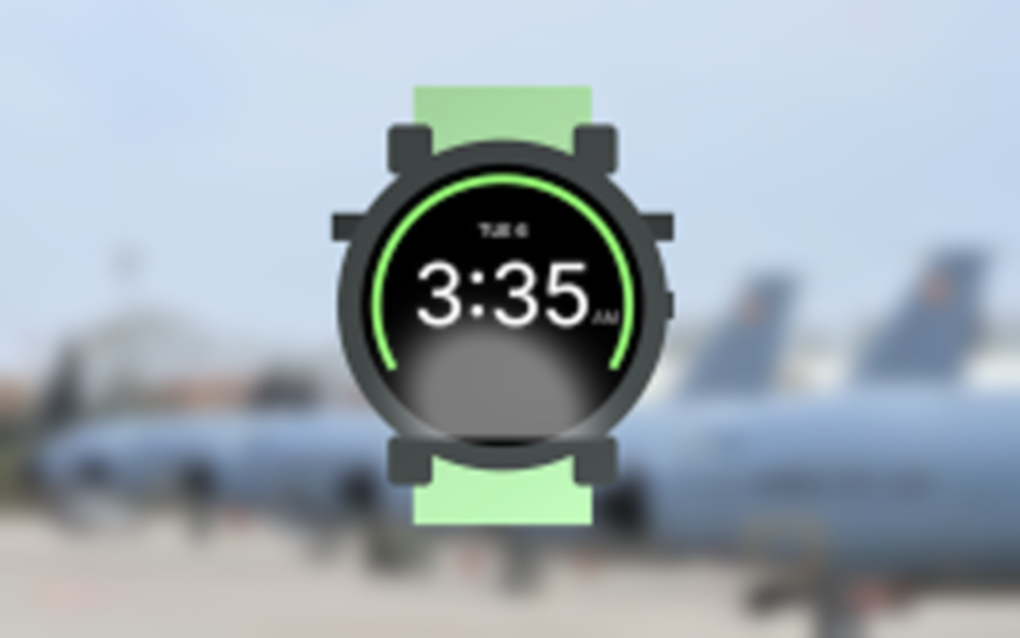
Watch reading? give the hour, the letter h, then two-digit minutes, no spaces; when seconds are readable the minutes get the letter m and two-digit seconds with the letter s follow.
3h35
